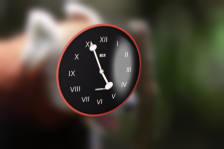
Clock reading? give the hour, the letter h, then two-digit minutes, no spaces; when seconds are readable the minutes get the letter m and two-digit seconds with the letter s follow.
4h56
